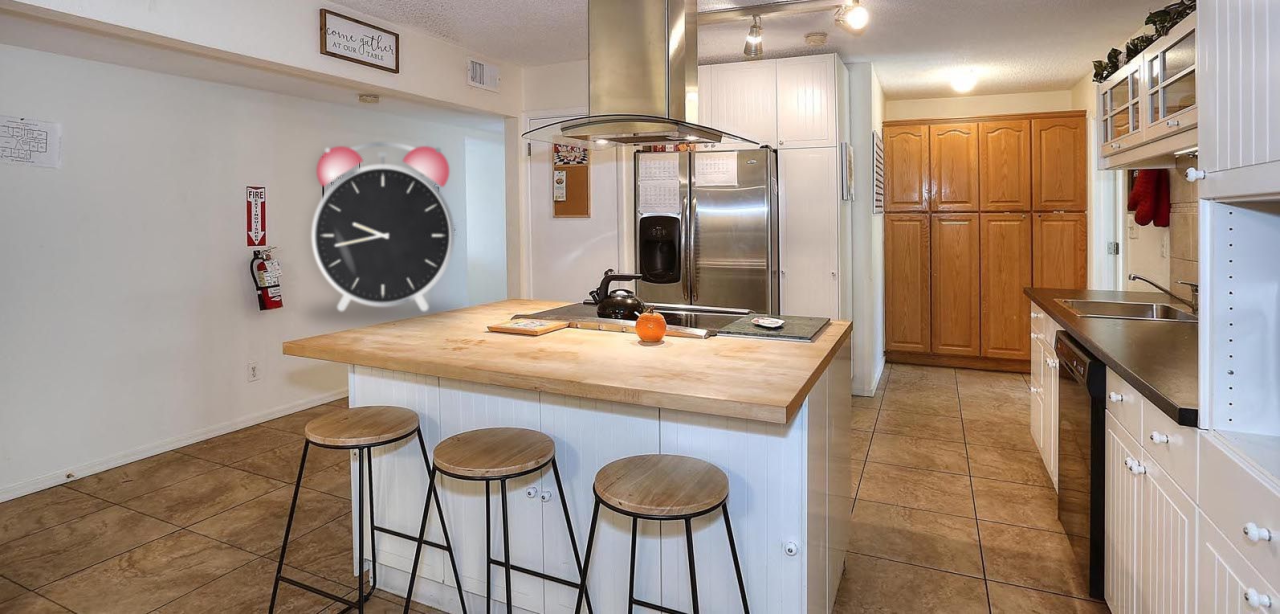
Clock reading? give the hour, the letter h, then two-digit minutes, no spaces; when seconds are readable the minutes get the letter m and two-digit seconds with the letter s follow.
9h43
